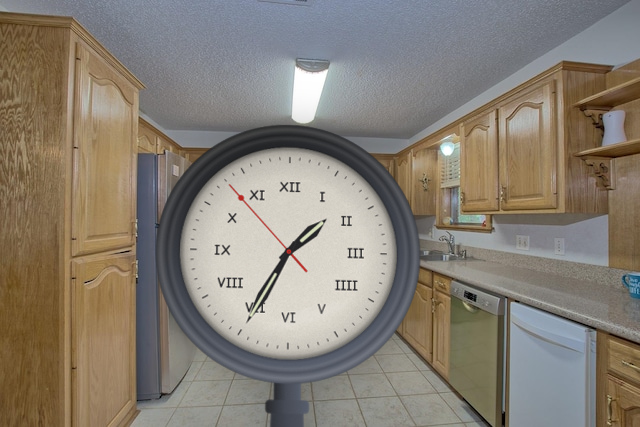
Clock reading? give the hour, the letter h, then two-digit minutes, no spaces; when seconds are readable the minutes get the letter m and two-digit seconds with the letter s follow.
1h34m53s
